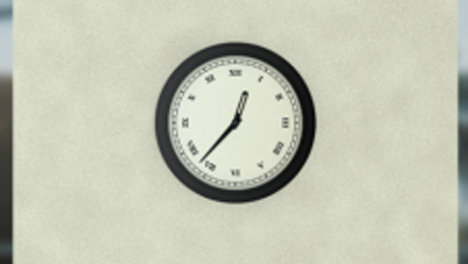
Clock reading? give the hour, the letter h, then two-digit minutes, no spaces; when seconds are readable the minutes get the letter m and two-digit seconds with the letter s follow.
12h37
